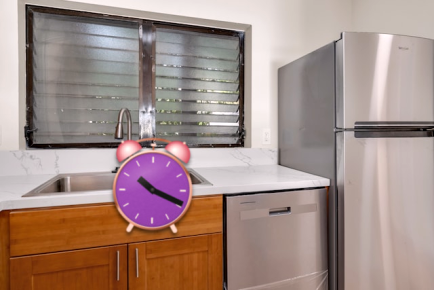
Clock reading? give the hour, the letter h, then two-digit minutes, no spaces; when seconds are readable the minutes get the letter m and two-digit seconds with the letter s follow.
10h19
